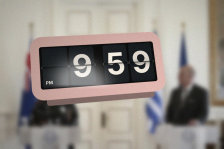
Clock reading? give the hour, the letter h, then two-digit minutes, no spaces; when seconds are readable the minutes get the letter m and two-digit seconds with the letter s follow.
9h59
